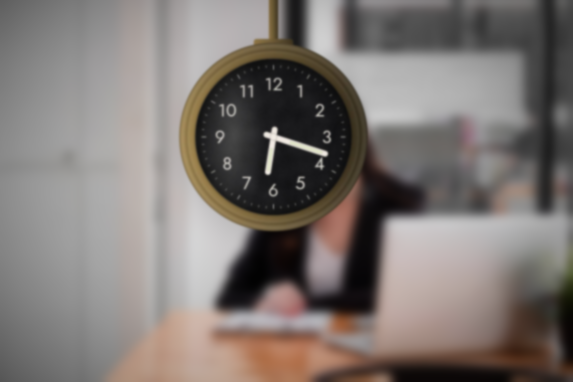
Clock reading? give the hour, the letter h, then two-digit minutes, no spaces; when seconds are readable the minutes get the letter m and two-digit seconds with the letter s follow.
6h18
